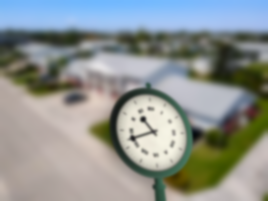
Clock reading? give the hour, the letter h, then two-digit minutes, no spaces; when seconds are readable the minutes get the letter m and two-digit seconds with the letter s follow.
10h42
